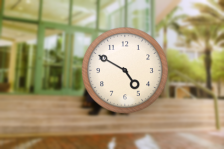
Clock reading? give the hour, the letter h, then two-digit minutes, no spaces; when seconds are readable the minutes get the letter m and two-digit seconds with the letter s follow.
4h50
